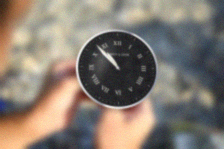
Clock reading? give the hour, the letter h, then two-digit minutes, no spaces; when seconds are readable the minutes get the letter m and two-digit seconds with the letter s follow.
10h53
